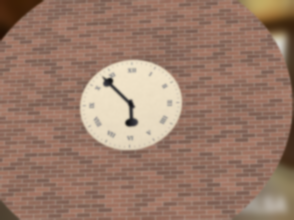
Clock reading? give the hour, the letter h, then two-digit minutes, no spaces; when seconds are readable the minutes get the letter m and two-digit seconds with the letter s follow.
5h53
